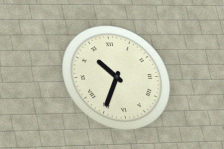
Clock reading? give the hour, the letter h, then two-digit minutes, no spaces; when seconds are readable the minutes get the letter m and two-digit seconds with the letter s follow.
10h35
